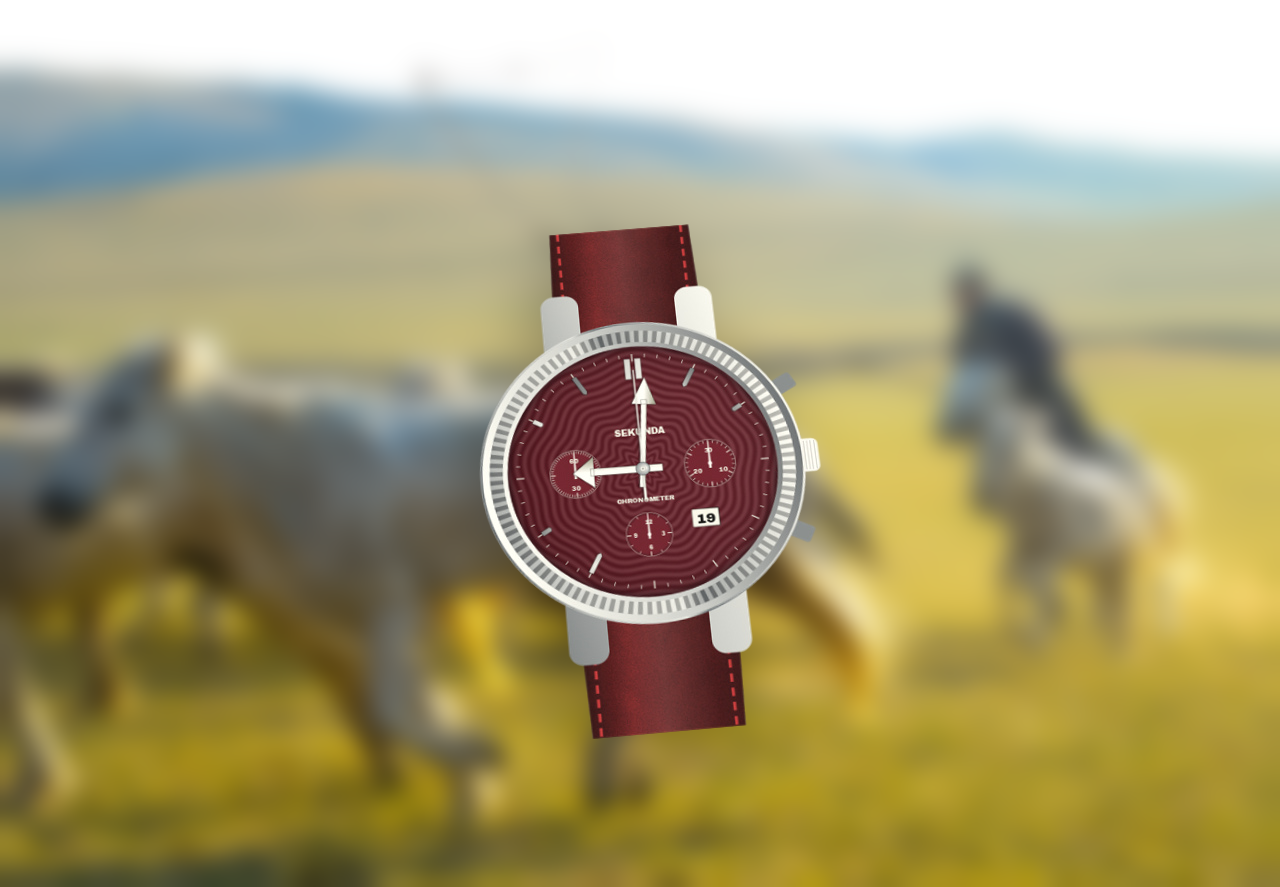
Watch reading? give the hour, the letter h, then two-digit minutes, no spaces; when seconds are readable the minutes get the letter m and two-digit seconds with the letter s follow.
9h01
